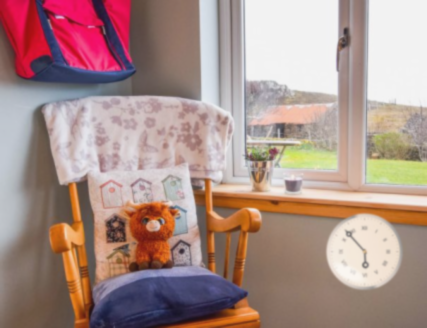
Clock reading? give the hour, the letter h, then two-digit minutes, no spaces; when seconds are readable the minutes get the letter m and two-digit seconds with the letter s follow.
5h53
